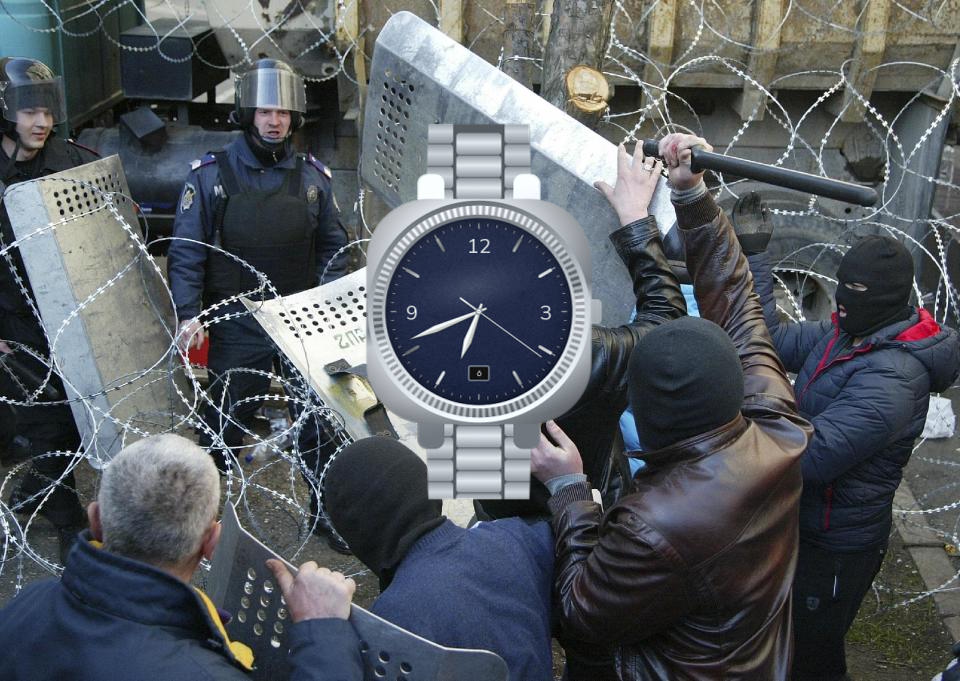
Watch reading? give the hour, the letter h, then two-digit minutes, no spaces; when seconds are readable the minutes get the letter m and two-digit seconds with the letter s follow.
6h41m21s
